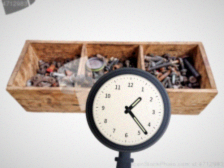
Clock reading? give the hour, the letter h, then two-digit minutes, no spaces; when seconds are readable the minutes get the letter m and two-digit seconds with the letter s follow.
1h23
